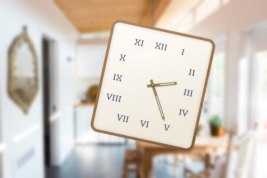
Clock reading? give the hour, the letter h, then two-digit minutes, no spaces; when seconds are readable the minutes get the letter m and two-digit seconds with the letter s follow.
2h25
